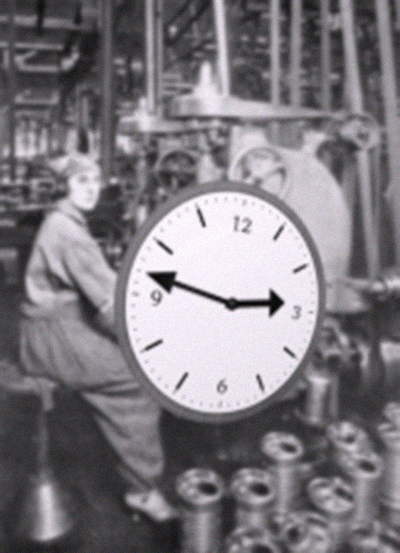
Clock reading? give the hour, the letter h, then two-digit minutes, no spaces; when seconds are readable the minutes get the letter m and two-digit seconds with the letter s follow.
2h47
